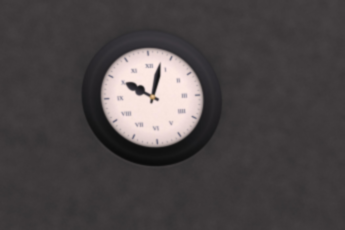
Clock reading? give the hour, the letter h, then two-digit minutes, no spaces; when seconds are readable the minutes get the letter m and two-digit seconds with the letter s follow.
10h03
